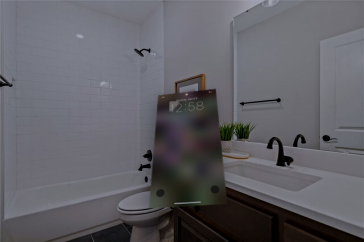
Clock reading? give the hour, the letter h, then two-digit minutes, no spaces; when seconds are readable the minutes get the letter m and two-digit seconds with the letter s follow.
12h58
